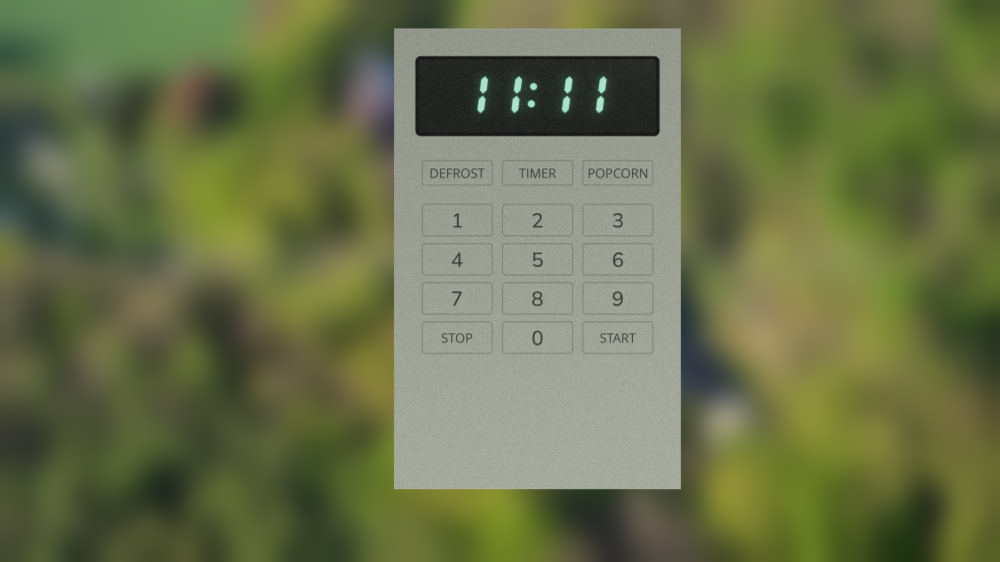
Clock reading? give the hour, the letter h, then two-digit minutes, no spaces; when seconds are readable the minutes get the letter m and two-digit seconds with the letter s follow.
11h11
